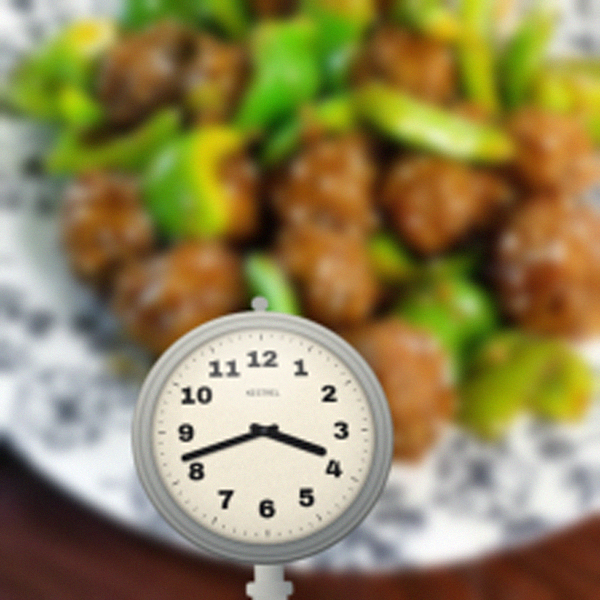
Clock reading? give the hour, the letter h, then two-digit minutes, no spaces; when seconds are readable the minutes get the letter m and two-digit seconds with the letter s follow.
3h42
